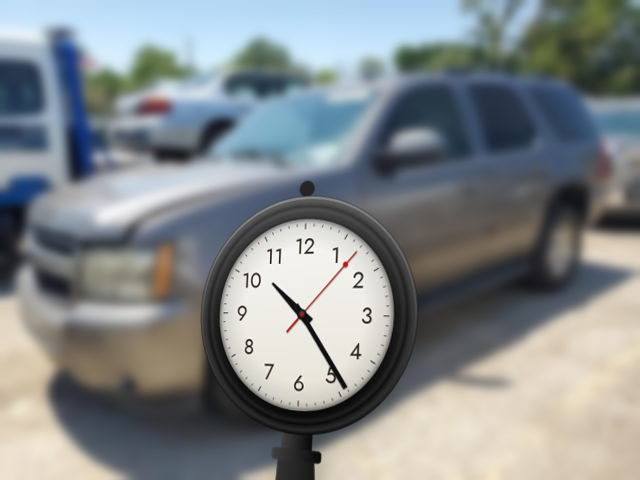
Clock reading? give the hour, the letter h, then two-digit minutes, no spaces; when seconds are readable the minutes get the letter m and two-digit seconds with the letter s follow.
10h24m07s
